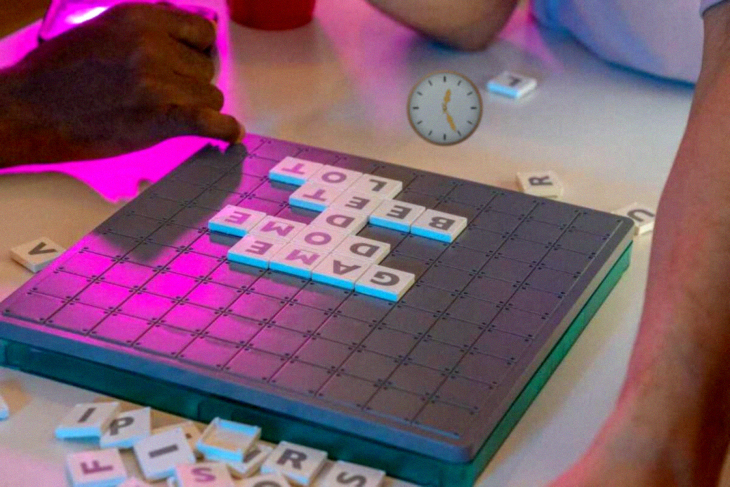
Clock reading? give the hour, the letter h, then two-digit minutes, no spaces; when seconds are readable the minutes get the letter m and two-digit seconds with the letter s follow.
12h26
